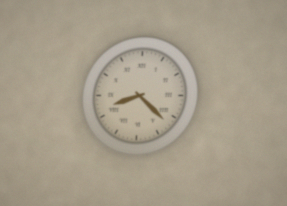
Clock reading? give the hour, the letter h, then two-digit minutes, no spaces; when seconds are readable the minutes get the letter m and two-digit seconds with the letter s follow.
8h22
